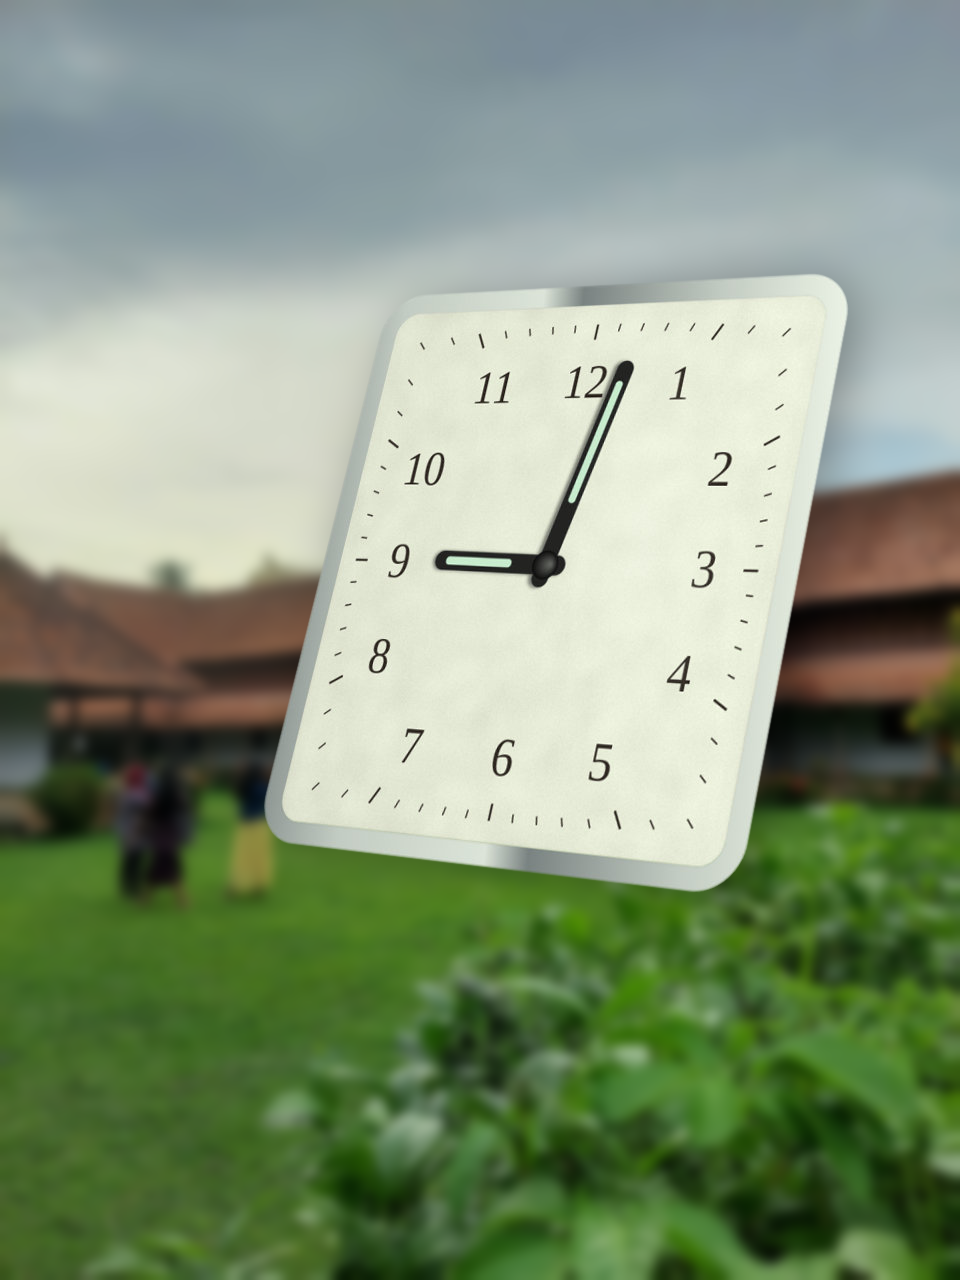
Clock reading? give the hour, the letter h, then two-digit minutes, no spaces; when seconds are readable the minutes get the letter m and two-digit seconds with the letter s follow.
9h02
